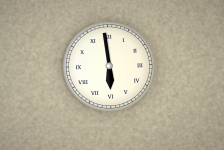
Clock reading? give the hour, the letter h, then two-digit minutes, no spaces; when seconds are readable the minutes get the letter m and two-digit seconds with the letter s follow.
5h59
